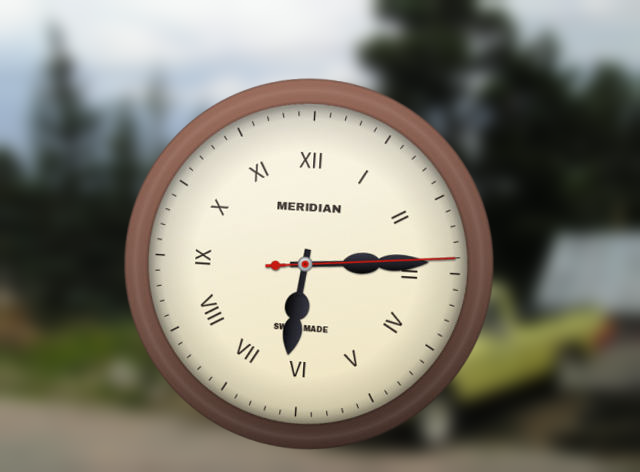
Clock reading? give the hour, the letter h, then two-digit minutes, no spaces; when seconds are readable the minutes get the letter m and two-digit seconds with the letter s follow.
6h14m14s
